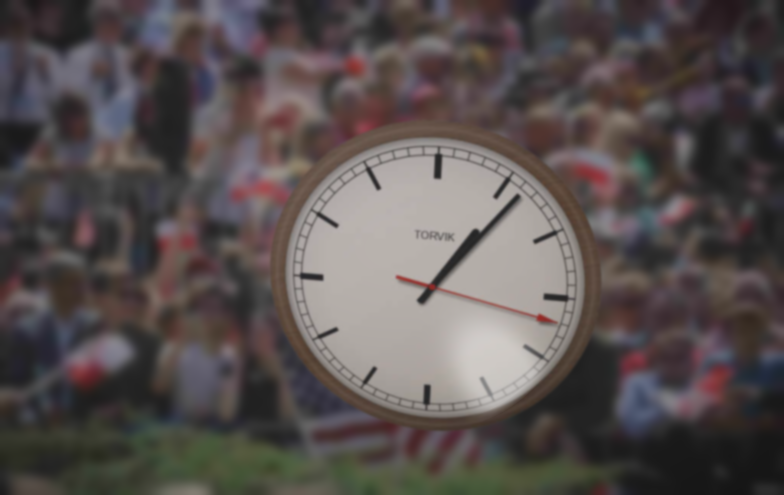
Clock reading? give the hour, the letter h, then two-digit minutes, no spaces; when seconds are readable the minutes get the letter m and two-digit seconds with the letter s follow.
1h06m17s
